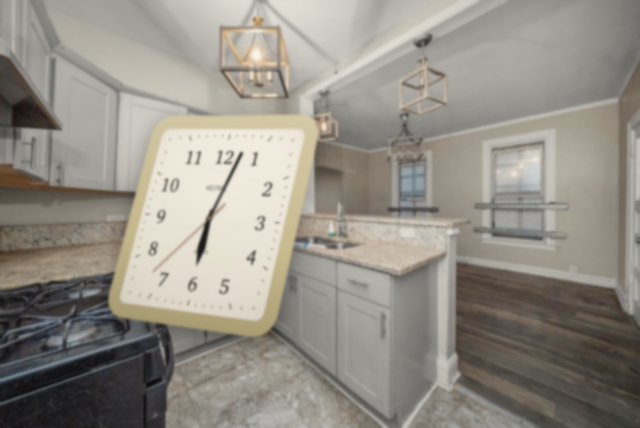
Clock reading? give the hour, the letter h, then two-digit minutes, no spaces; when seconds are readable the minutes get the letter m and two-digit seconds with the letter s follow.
6h02m37s
